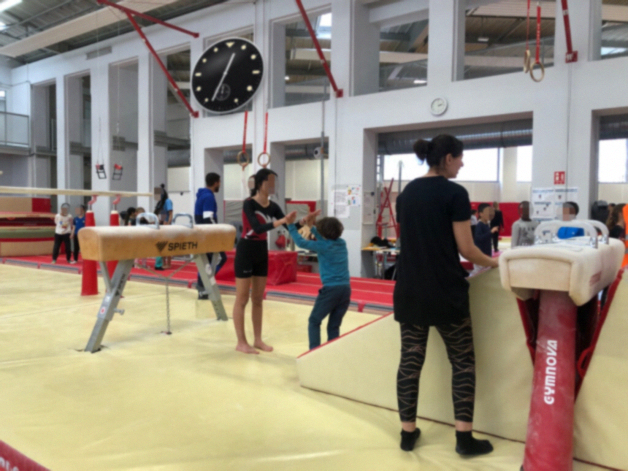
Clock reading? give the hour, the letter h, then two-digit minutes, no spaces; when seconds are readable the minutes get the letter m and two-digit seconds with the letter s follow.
12h33
